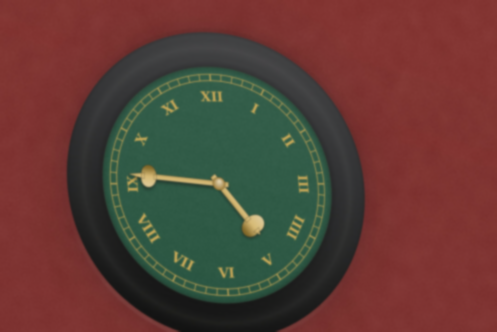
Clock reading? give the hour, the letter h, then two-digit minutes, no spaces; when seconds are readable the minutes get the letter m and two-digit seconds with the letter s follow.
4h46
